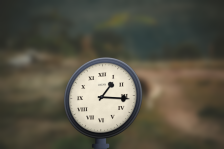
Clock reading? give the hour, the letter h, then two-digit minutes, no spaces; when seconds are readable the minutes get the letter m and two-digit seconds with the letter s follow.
1h16
